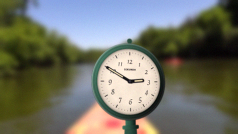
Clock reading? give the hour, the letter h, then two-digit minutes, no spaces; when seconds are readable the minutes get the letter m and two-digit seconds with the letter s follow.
2h50
